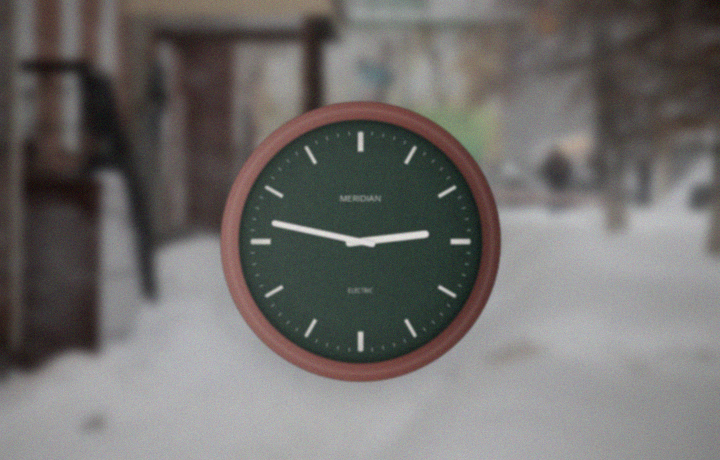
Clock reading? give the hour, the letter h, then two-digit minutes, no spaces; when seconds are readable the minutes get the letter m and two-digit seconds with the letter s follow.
2h47
